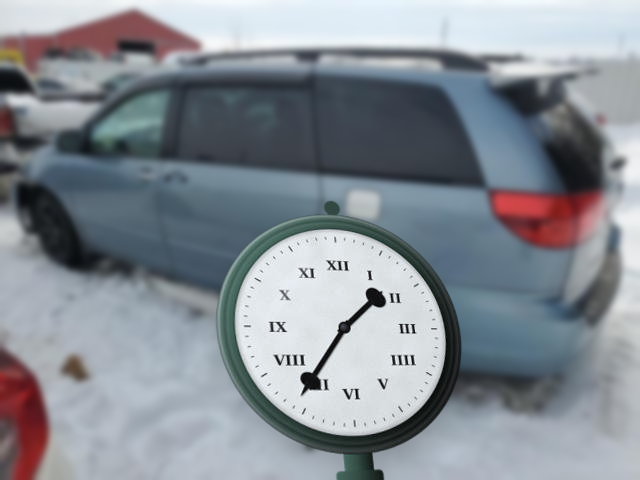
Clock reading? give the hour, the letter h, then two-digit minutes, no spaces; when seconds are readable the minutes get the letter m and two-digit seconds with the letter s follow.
1h36
